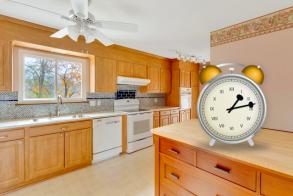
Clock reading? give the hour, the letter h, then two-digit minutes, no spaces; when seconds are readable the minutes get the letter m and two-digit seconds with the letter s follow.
1h13
